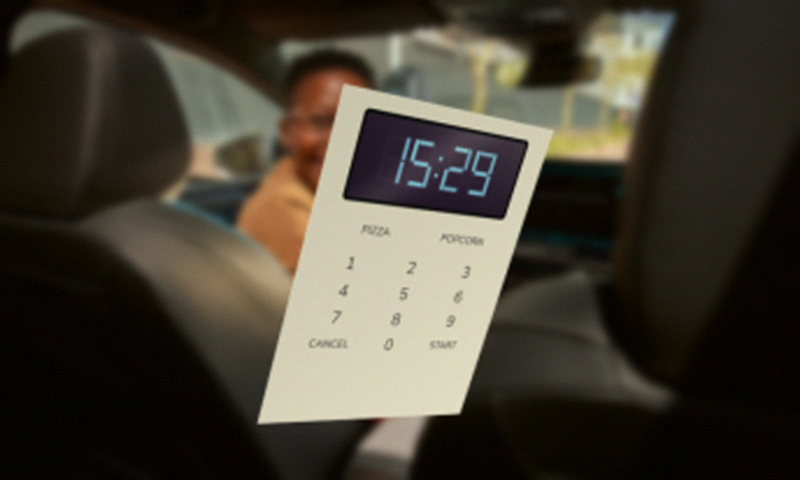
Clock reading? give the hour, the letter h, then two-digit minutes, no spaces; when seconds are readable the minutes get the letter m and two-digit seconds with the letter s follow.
15h29
